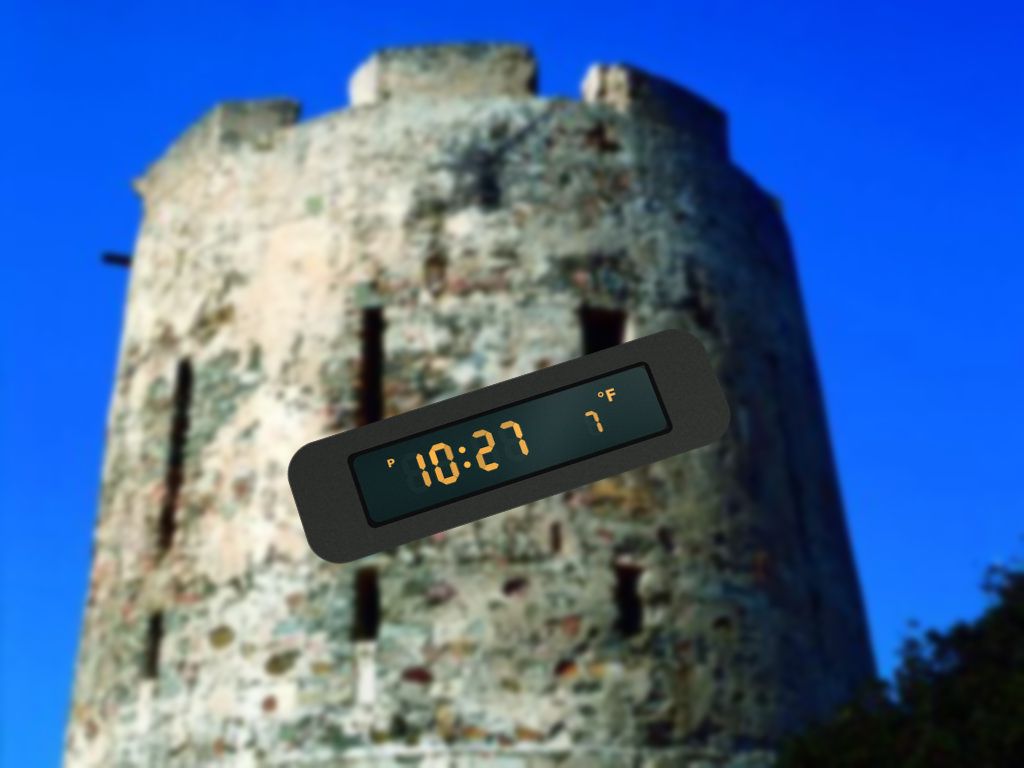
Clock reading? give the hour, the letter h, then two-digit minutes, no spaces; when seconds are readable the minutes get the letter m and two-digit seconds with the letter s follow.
10h27
